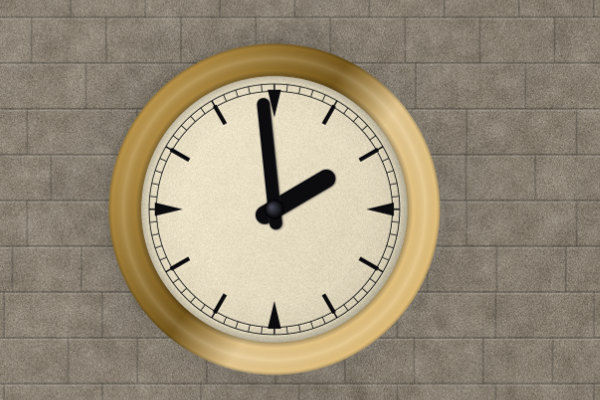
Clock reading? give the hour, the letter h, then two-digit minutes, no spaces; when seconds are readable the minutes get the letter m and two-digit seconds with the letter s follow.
1h59
